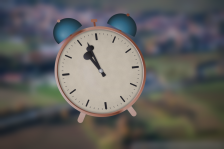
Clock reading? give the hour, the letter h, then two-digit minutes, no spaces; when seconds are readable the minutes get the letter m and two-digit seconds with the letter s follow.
10h57
